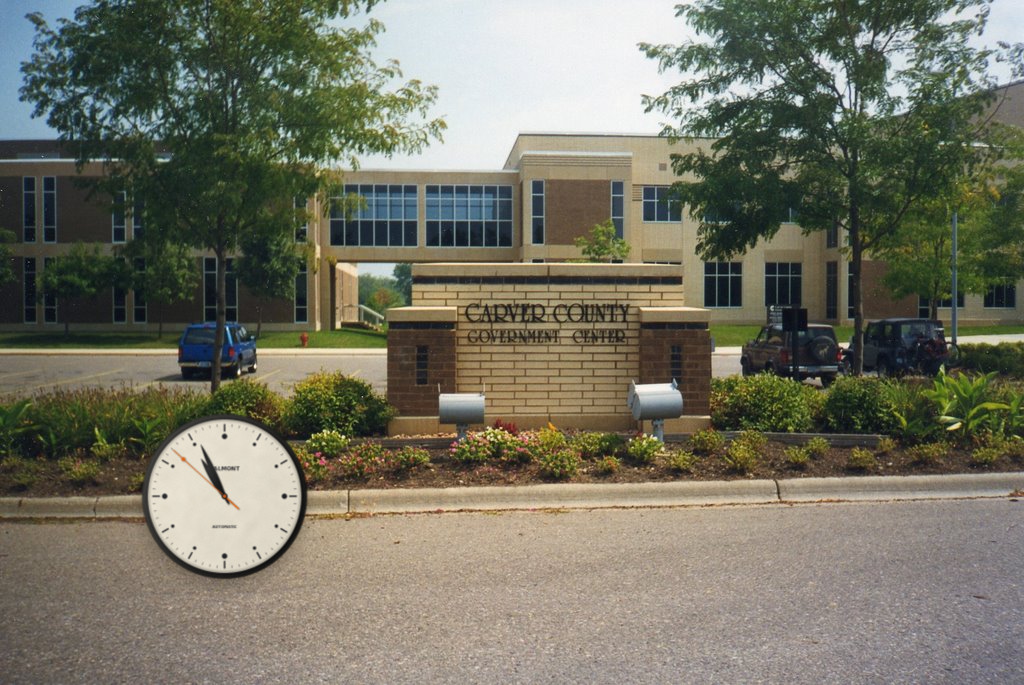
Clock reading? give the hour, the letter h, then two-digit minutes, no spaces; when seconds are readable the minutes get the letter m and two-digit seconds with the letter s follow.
10h55m52s
